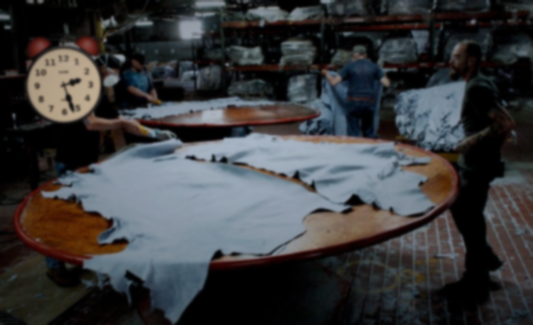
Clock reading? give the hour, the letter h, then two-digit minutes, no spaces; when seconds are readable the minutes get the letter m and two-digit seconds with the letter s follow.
2h27
